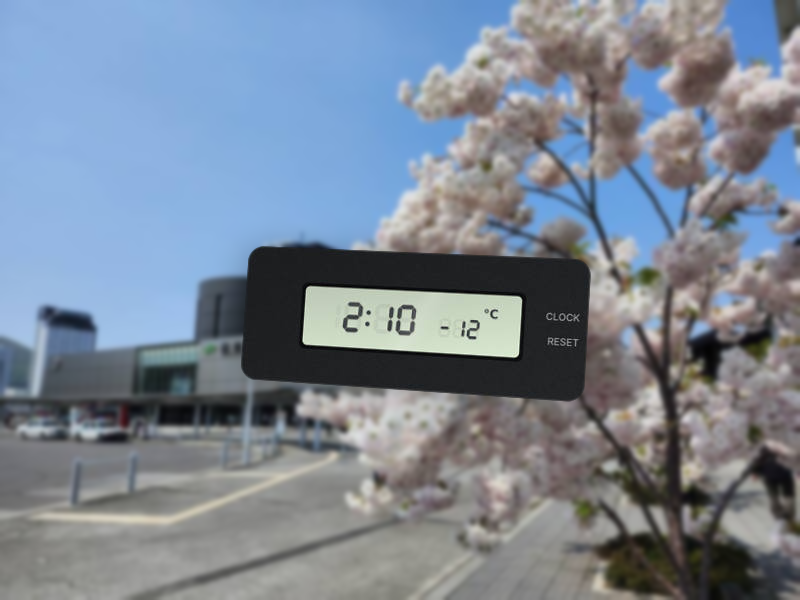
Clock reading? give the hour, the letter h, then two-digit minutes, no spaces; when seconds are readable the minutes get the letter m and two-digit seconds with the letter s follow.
2h10
